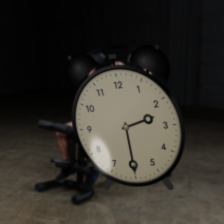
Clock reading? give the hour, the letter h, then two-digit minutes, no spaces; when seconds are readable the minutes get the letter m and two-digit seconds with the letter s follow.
2h30
